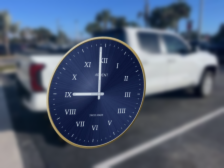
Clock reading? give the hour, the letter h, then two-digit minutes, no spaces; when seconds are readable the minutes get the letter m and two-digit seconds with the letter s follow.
8h59
